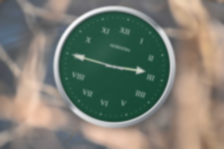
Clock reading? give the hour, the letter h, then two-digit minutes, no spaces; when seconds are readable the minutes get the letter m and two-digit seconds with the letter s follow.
2h45
